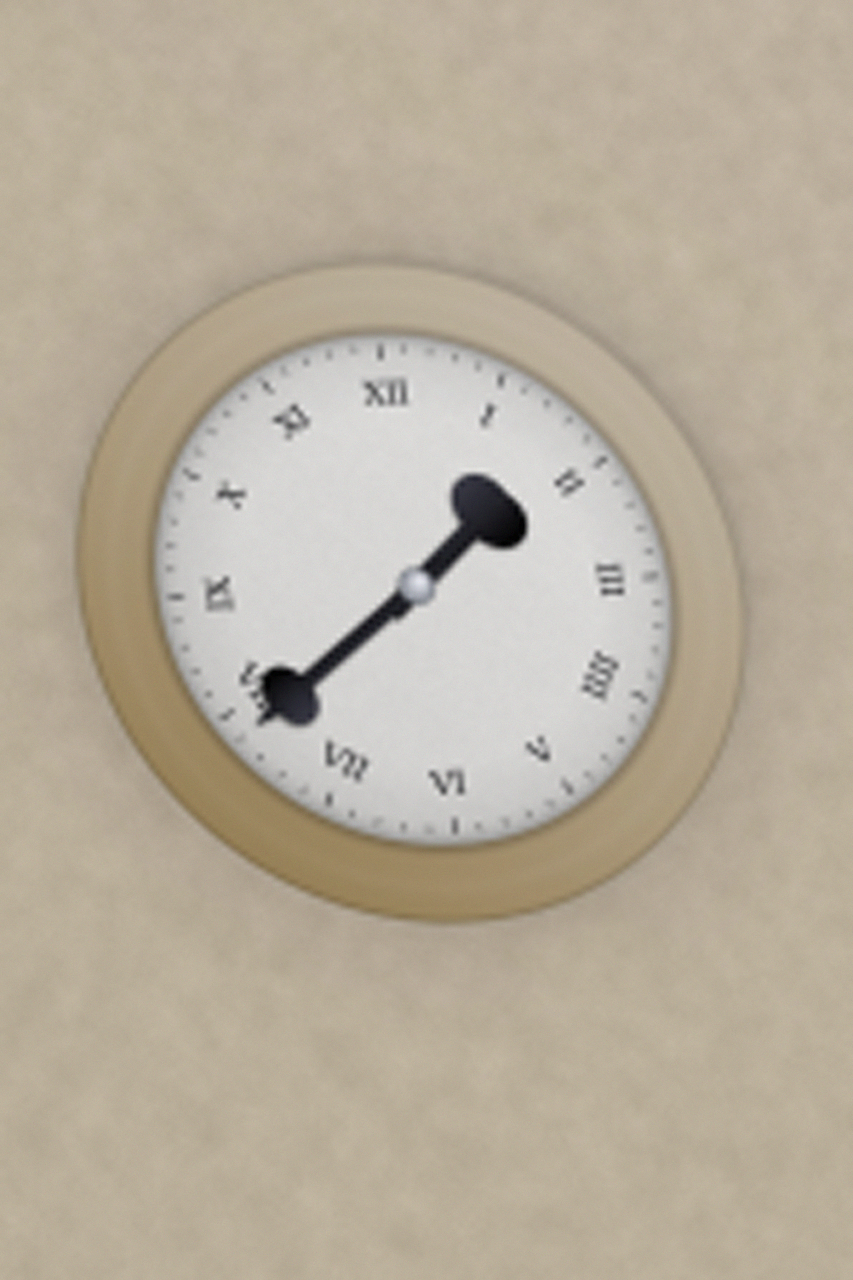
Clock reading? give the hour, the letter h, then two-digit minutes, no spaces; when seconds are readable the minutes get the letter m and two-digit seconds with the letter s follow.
1h39
